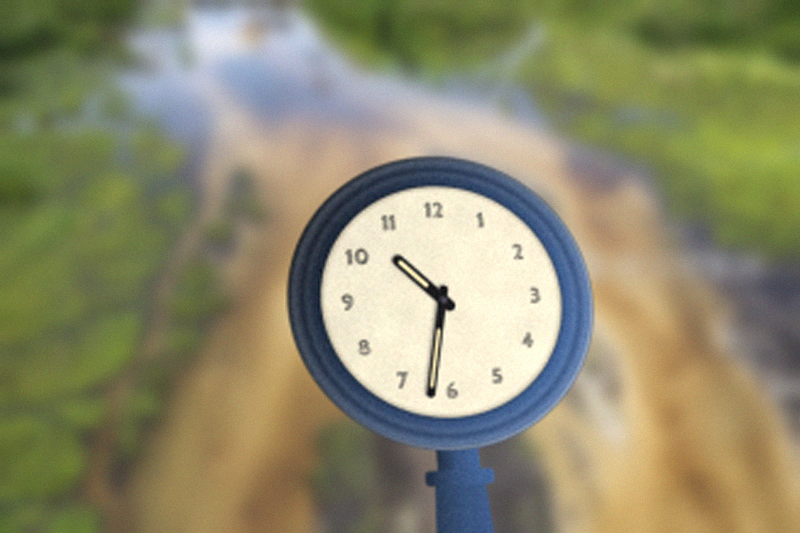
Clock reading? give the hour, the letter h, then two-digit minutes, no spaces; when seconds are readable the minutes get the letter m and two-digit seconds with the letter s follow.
10h32
